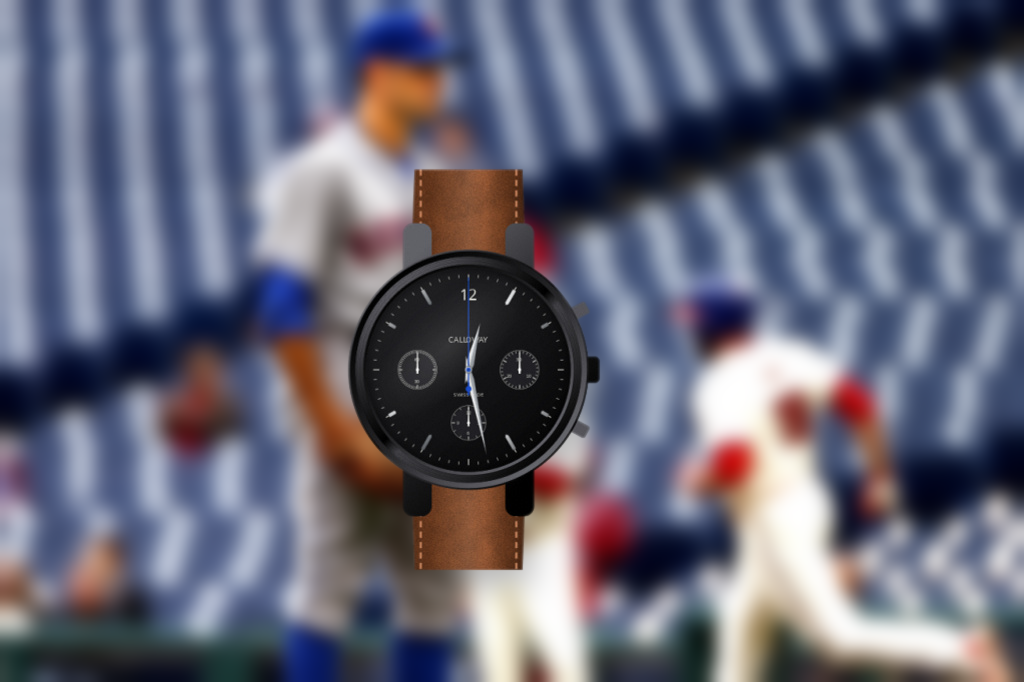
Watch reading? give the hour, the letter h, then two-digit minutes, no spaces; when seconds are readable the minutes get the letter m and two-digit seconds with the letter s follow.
12h28
